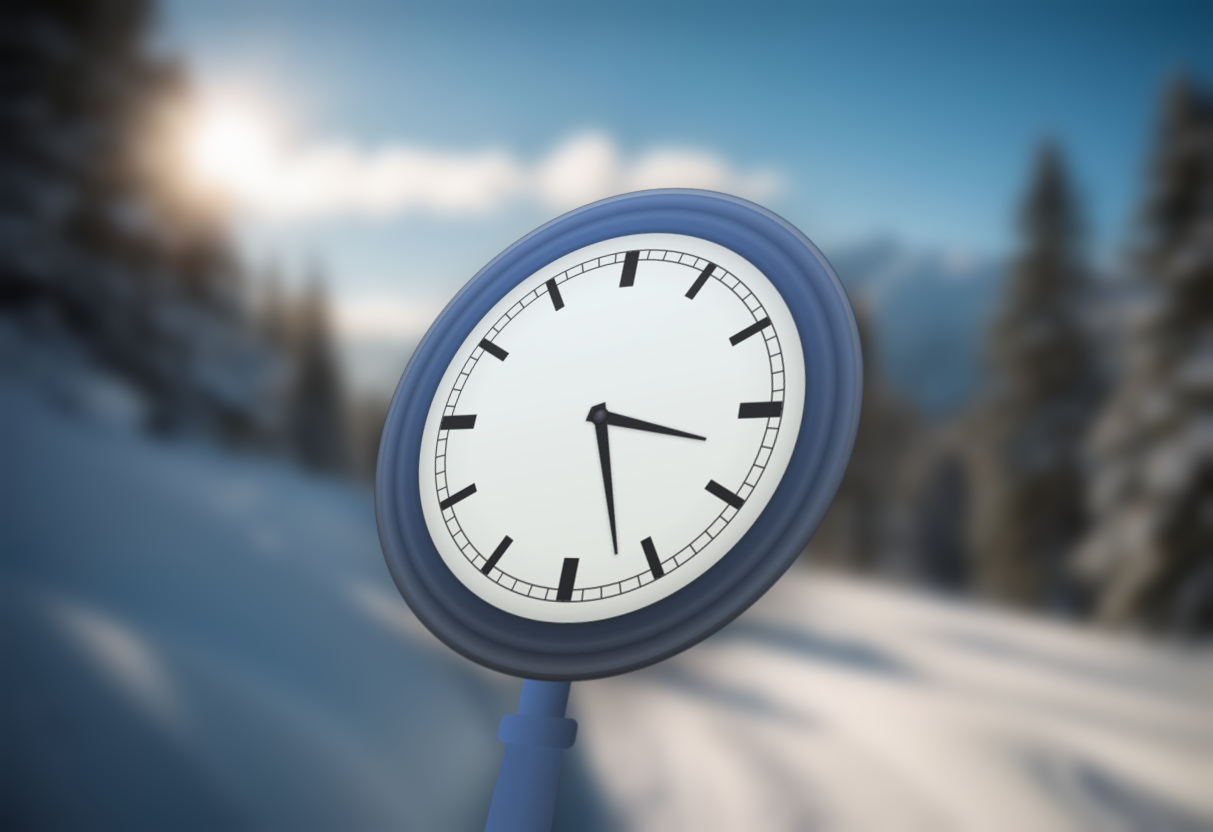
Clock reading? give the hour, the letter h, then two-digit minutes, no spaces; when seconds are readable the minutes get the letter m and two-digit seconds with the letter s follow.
3h27
